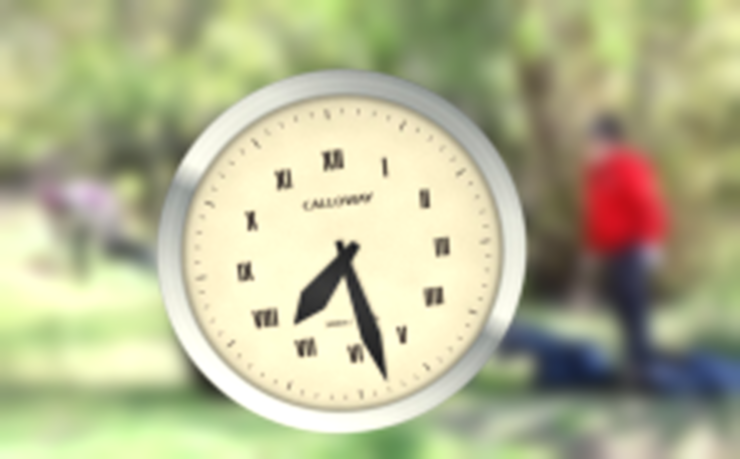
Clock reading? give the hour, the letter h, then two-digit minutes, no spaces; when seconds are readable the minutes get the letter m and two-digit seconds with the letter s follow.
7h28
